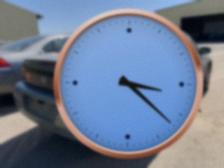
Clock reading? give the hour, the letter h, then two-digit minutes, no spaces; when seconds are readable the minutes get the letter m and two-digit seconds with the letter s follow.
3h22
